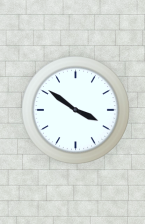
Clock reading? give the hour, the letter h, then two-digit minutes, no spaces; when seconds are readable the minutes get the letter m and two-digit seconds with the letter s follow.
3h51
